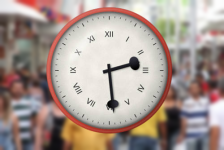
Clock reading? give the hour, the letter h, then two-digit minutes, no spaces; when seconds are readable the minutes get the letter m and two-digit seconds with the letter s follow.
2h29
